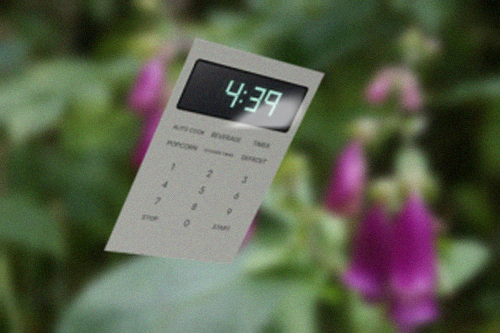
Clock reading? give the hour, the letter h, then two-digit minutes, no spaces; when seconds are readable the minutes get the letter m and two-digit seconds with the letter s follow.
4h39
